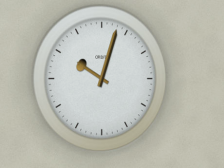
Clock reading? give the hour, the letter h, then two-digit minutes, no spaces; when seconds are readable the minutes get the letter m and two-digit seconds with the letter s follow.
10h03
